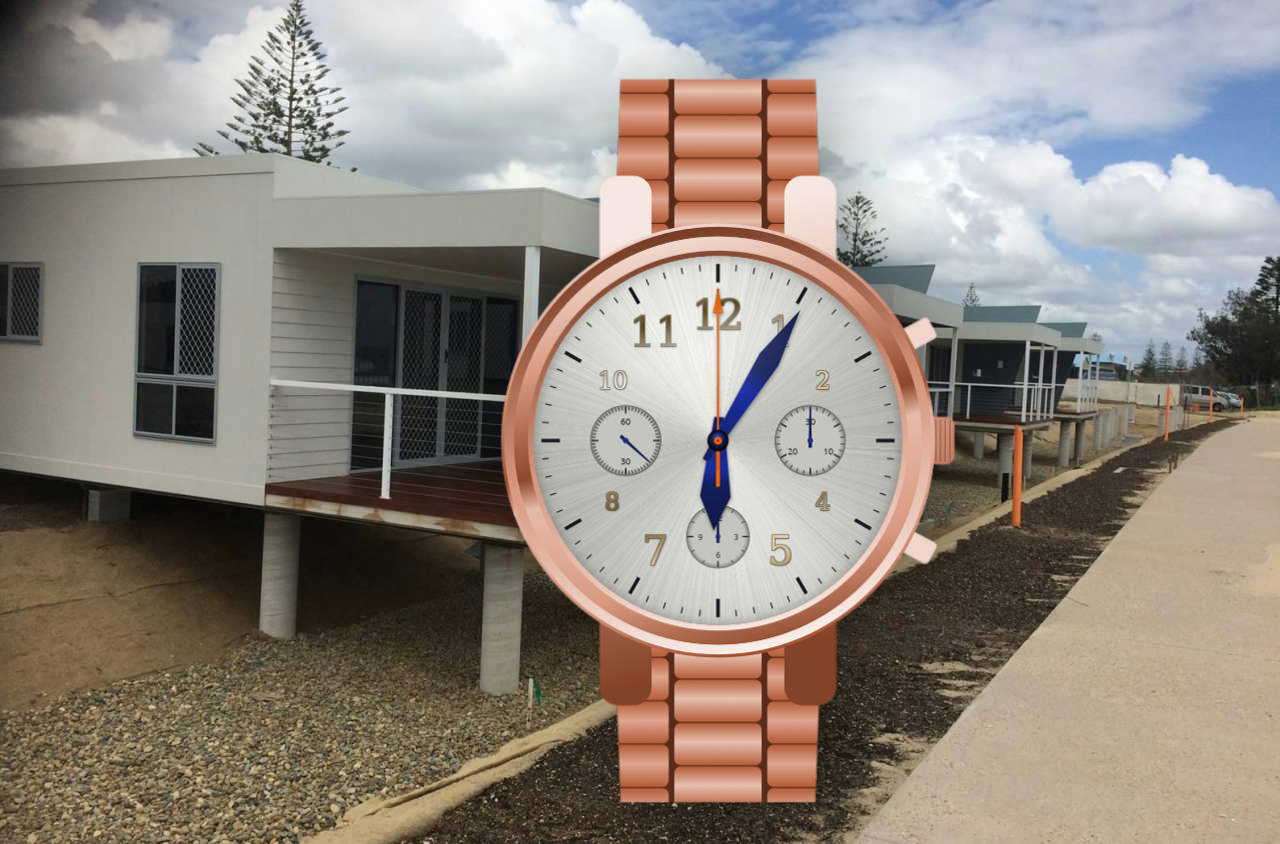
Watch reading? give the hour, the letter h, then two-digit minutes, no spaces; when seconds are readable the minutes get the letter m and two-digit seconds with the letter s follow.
6h05m22s
